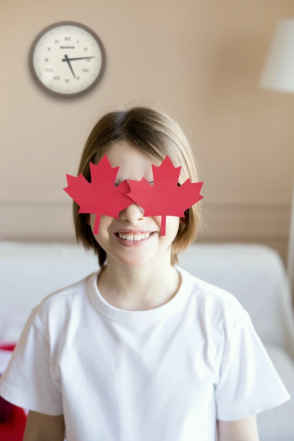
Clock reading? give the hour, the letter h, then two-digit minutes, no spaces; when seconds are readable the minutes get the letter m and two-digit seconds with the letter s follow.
5h14
